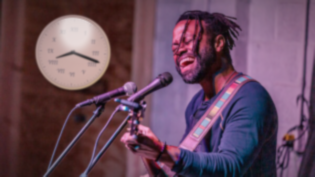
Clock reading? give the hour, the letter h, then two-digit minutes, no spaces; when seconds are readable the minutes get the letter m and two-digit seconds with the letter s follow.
8h18
